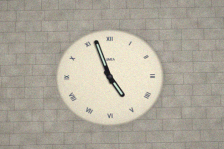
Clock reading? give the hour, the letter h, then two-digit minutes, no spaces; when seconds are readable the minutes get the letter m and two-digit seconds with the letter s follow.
4h57
